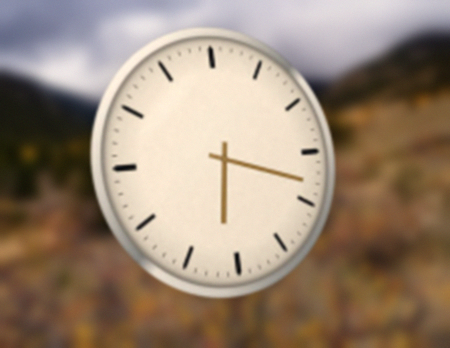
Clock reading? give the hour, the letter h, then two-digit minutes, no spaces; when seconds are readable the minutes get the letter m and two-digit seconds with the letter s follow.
6h18
